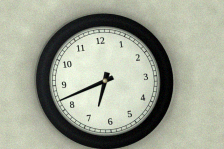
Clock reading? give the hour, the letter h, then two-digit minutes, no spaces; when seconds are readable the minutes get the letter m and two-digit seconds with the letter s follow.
6h42
